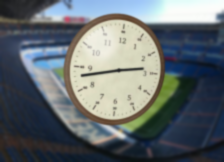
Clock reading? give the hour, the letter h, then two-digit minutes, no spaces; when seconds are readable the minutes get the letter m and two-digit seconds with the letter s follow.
2h43
